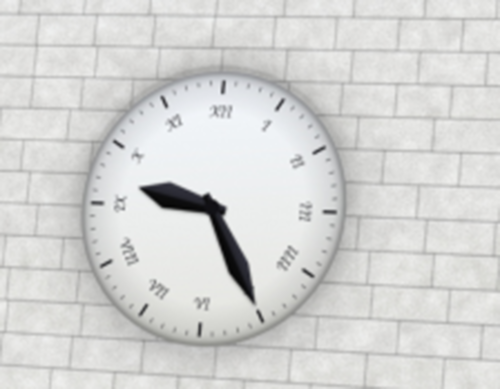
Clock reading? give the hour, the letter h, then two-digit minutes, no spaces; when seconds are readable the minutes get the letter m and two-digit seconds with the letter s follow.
9h25
